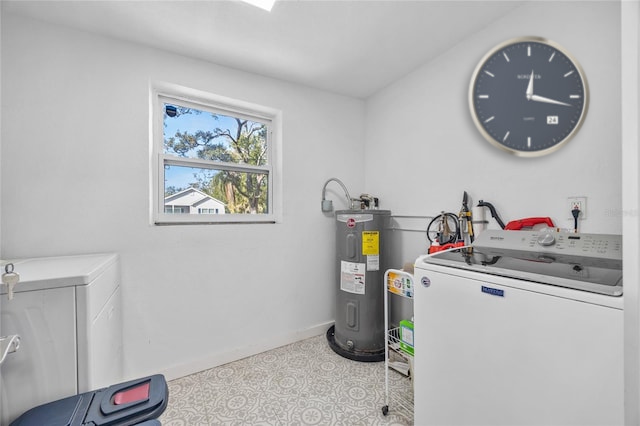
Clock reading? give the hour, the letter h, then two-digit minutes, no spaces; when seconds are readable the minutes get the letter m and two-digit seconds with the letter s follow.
12h17
